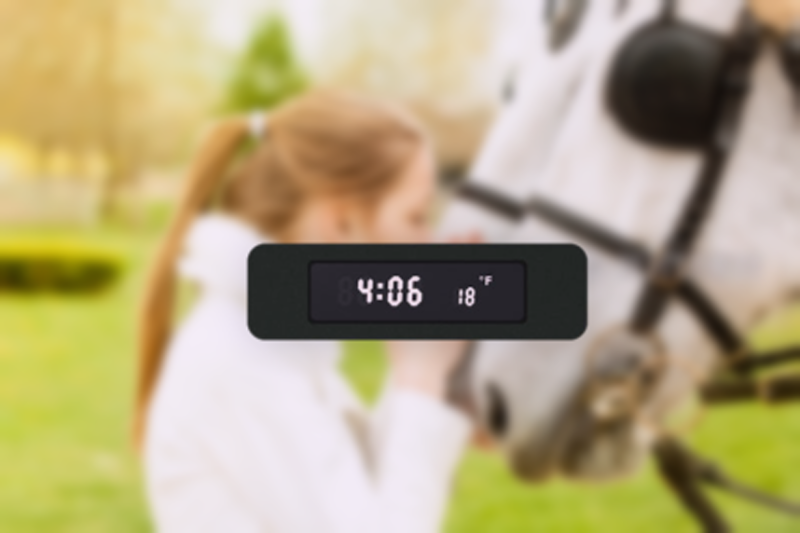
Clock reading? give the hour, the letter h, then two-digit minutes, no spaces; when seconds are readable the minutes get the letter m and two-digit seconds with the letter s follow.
4h06
